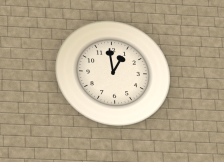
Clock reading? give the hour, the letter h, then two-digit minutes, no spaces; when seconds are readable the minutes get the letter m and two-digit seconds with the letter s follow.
12h59
